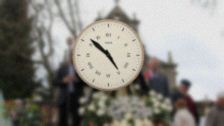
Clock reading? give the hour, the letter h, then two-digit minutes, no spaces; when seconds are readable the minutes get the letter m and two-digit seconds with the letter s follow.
4h52
